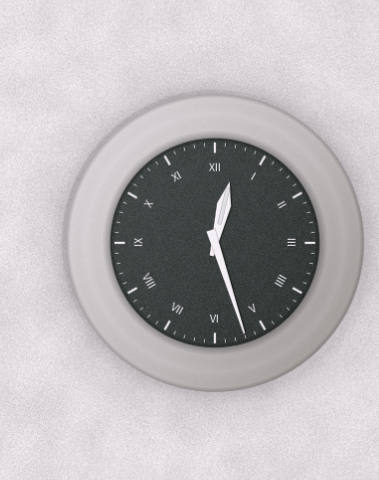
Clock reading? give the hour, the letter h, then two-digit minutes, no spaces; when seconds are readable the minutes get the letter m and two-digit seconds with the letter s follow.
12h27
